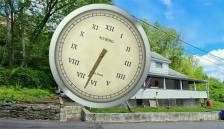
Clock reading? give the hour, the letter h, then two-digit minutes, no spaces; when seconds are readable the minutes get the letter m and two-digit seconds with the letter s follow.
6h32
